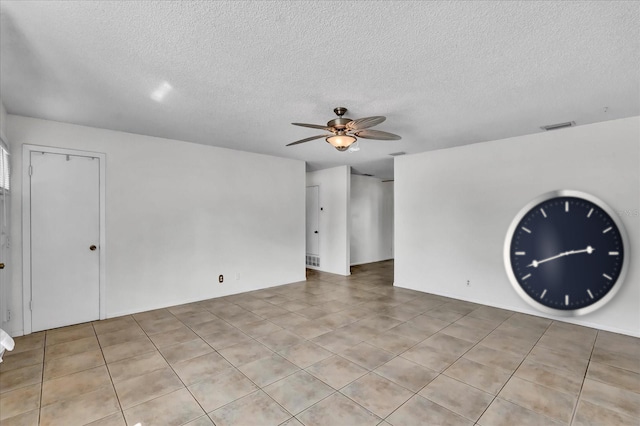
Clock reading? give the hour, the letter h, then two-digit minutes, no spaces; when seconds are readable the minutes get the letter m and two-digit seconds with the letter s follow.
2h42
